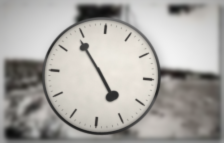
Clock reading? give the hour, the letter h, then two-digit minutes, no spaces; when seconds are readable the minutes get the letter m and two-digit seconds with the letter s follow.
4h54
